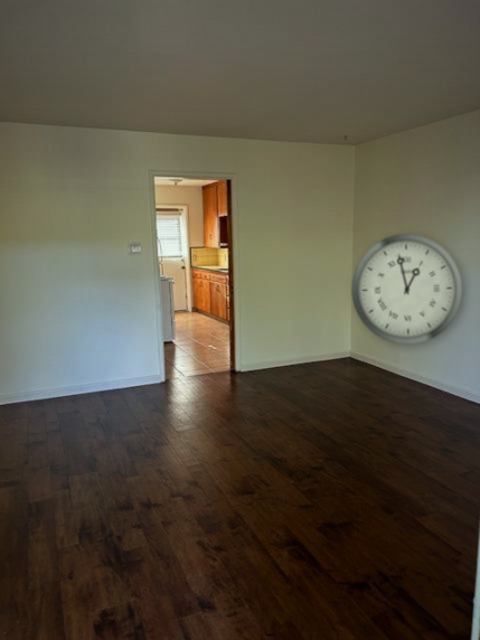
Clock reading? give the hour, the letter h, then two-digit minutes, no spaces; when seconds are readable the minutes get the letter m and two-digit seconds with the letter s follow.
12h58
